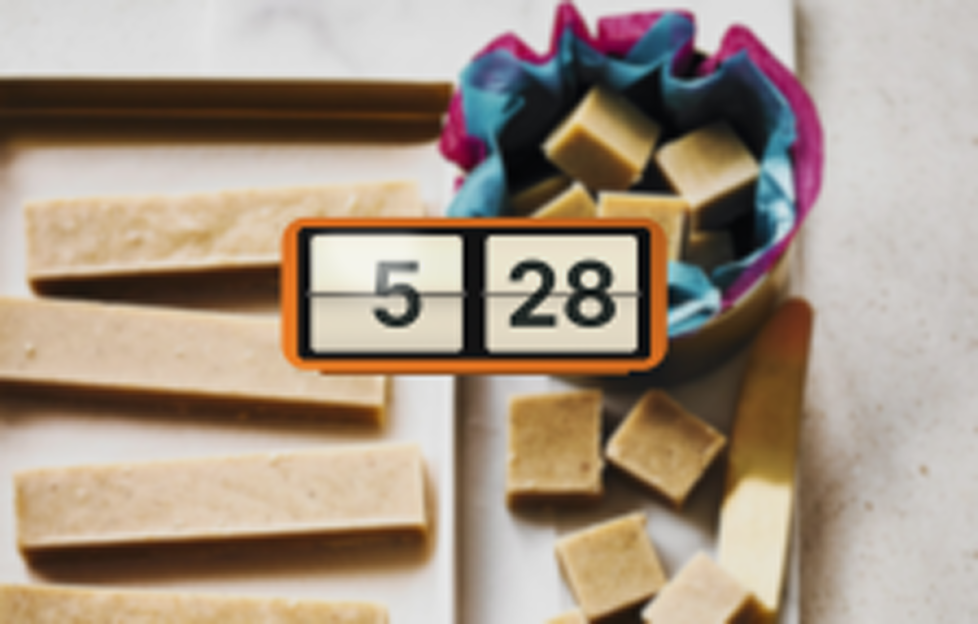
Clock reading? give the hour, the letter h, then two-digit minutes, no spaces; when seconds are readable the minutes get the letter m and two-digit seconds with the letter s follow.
5h28
